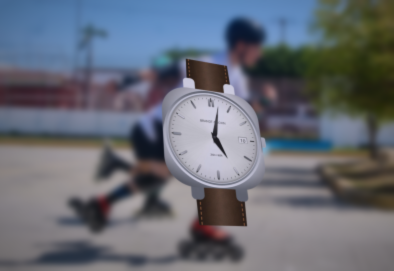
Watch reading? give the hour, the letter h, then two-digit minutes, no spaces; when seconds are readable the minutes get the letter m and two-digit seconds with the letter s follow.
5h02
